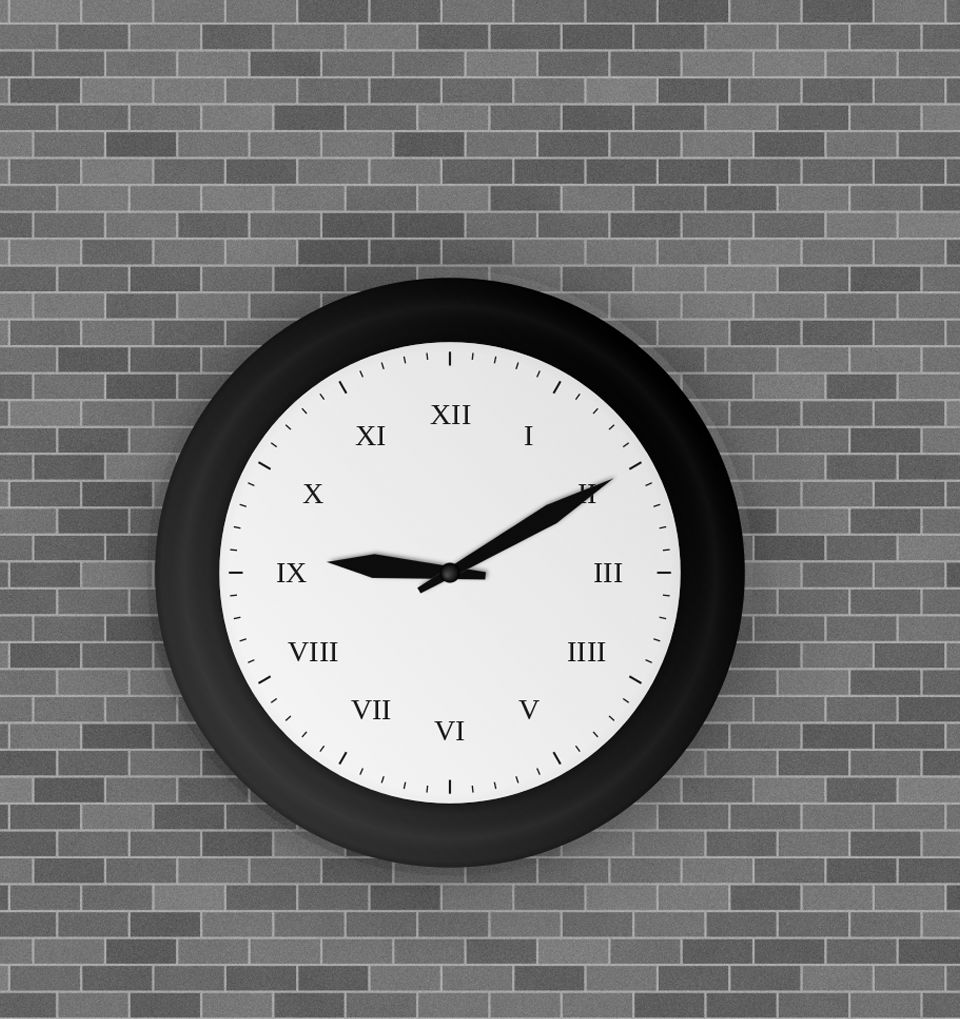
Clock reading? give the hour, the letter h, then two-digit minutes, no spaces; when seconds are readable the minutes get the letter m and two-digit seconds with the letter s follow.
9h10
